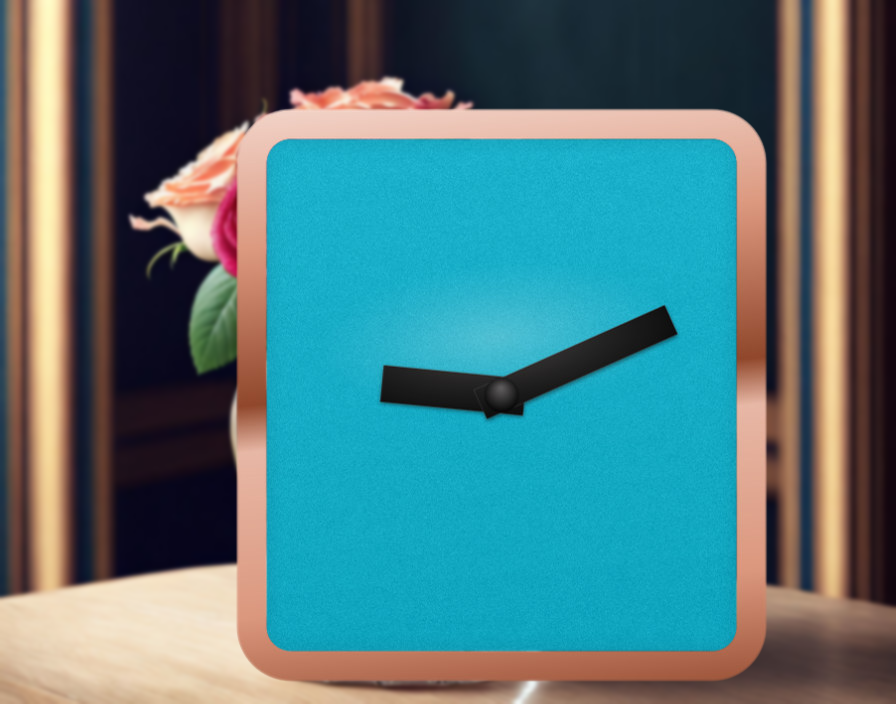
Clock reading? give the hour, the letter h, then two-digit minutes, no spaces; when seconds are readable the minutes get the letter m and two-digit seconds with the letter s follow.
9h11
